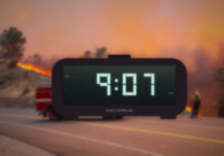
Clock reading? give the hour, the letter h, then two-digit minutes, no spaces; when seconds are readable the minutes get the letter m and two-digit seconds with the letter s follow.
9h07
